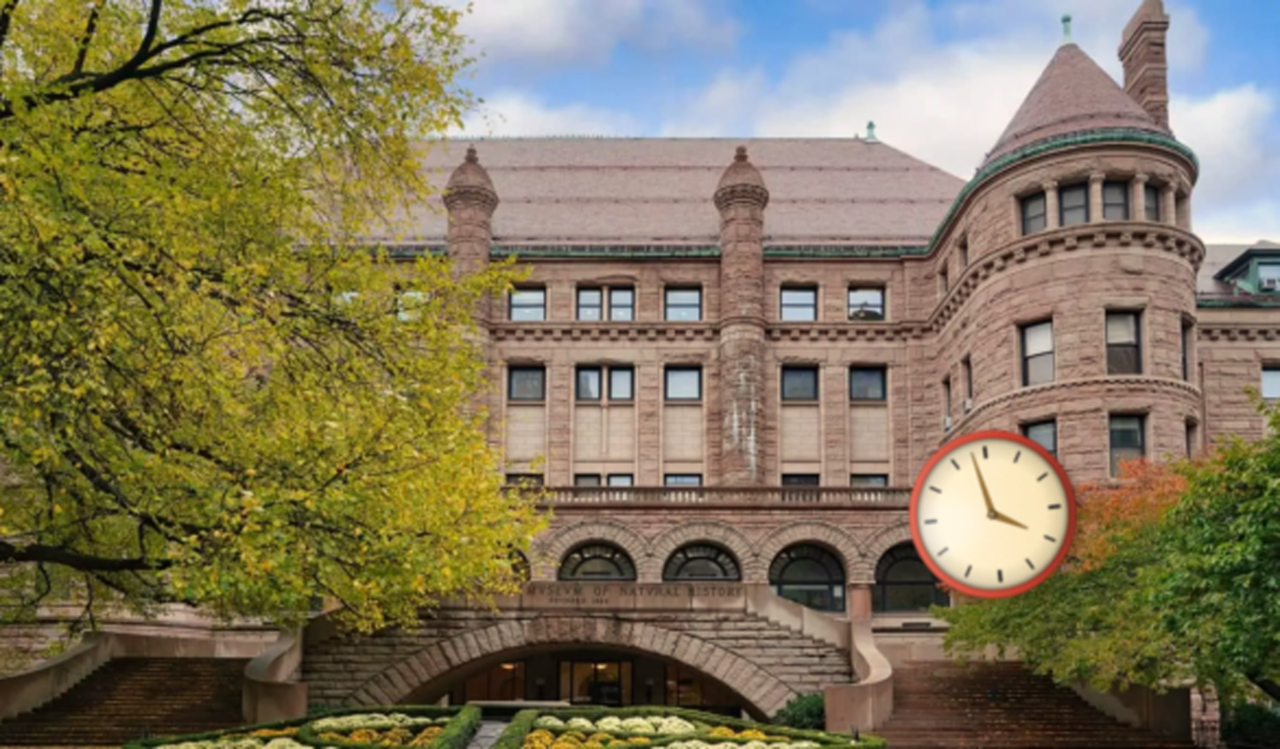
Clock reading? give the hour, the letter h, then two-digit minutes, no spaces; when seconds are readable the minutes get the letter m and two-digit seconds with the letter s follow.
3h58
